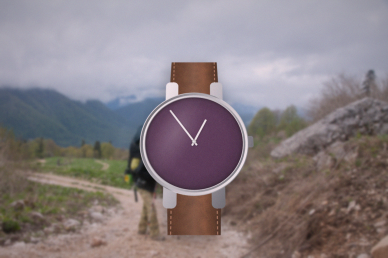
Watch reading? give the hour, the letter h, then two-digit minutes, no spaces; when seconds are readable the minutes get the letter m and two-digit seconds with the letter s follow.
12h54
